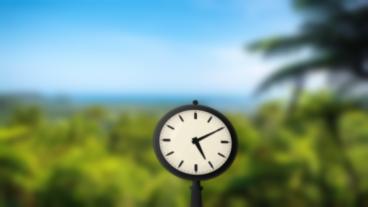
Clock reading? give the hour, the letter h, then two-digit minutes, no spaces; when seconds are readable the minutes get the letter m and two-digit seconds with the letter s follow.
5h10
